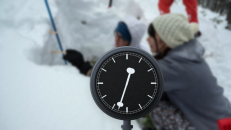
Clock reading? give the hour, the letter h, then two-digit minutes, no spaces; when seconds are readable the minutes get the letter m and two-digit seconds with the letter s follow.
12h33
